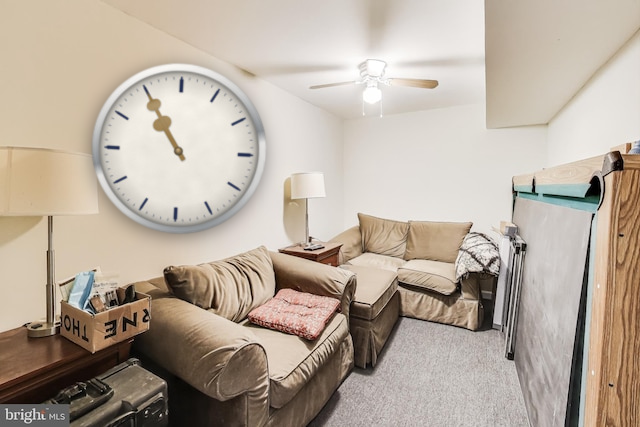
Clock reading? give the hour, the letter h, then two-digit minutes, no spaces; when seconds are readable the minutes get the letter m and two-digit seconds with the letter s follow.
10h55
